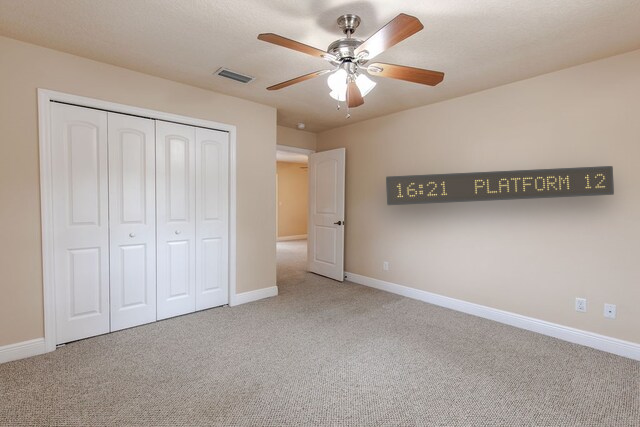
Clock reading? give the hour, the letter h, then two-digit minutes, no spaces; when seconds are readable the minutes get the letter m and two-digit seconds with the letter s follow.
16h21
